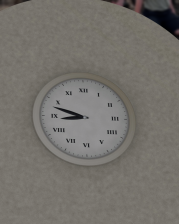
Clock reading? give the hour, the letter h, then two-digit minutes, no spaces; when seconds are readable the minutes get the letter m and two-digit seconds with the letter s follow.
8h48
